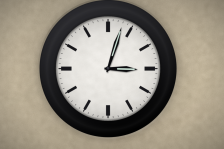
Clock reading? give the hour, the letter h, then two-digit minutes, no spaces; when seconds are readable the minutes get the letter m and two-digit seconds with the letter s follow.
3h03
